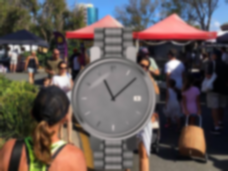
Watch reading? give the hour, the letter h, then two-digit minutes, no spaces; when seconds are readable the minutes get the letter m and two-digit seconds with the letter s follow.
11h08
